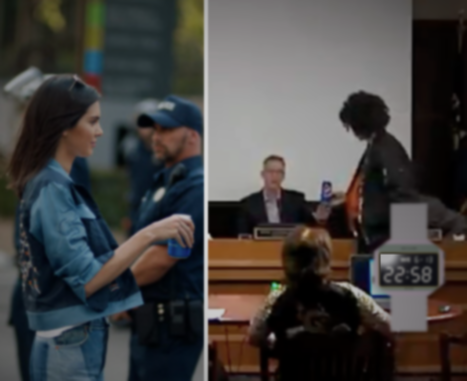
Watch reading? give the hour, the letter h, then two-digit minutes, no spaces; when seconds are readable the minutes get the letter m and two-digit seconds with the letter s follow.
22h58
